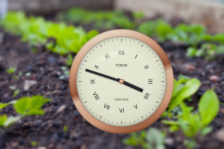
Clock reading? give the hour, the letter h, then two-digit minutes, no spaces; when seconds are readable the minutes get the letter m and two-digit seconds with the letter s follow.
3h48
